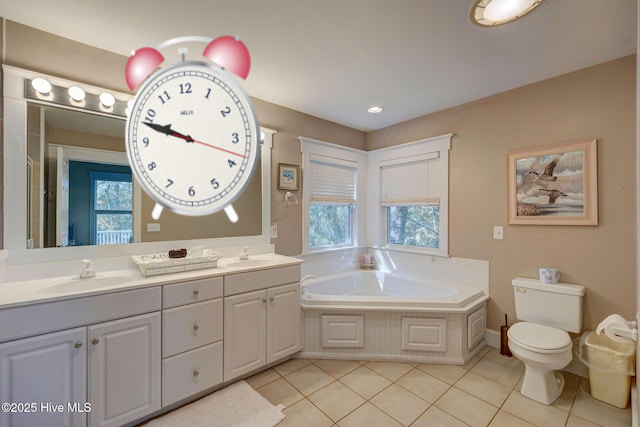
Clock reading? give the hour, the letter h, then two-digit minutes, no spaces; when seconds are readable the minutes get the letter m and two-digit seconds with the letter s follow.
9h48m18s
